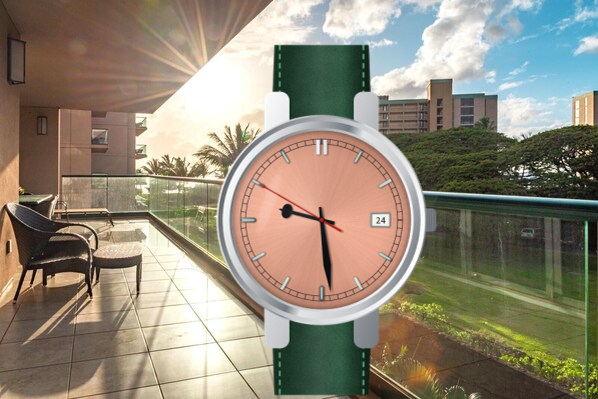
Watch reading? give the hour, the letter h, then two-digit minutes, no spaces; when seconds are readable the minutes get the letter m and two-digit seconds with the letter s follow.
9h28m50s
